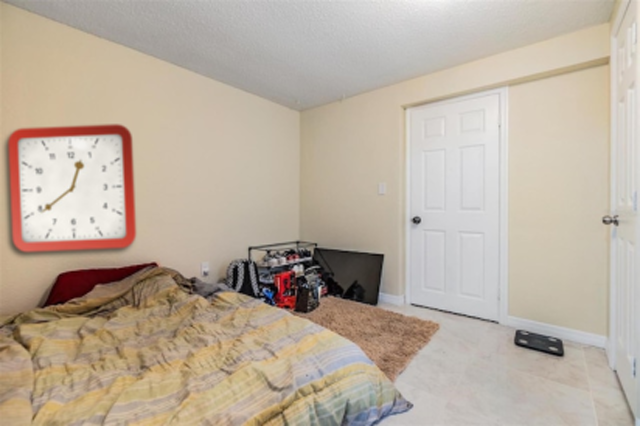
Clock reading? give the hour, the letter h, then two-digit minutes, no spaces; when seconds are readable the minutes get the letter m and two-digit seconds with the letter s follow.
12h39
